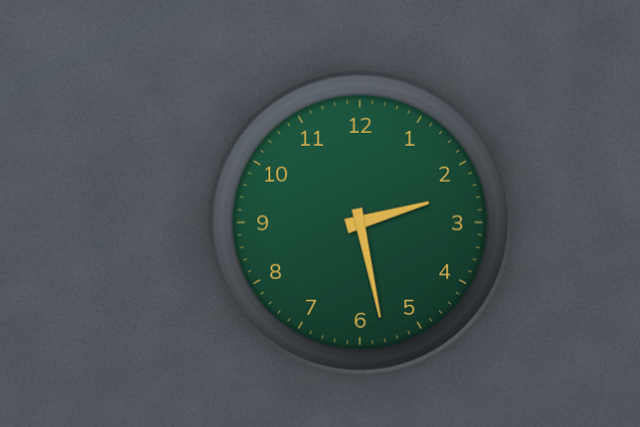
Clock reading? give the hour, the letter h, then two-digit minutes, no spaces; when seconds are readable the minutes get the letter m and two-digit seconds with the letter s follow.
2h28
